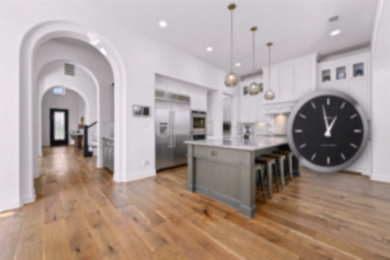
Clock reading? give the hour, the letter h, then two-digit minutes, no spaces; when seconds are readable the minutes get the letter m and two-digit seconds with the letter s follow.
12h58
